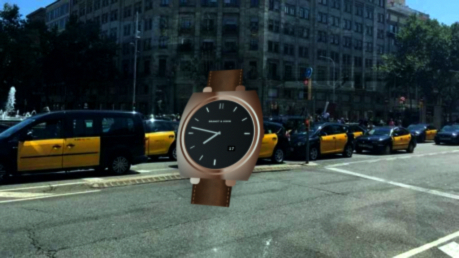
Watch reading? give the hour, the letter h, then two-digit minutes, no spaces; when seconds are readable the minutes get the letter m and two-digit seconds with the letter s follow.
7h47
